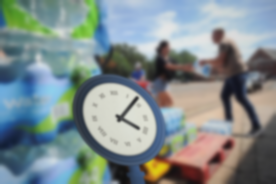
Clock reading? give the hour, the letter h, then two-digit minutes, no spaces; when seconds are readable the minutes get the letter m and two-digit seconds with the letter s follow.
4h08
